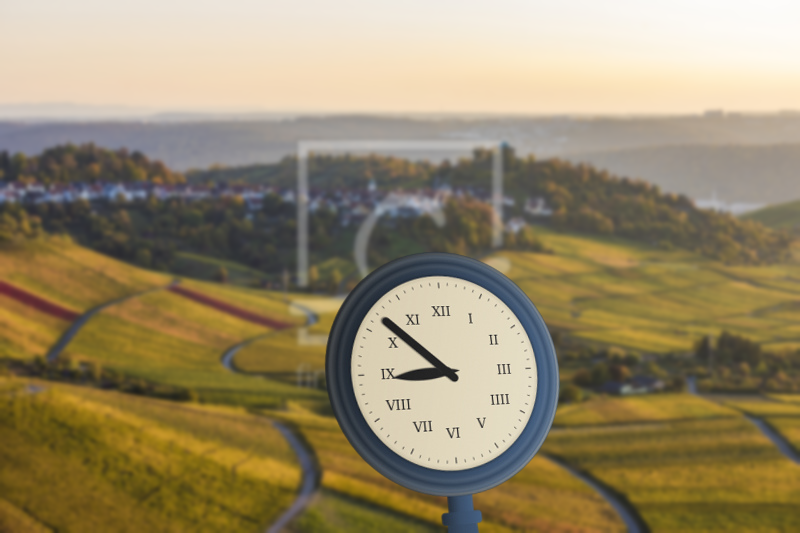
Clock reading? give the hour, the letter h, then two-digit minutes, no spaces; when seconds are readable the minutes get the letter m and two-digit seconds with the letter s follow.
8h52
